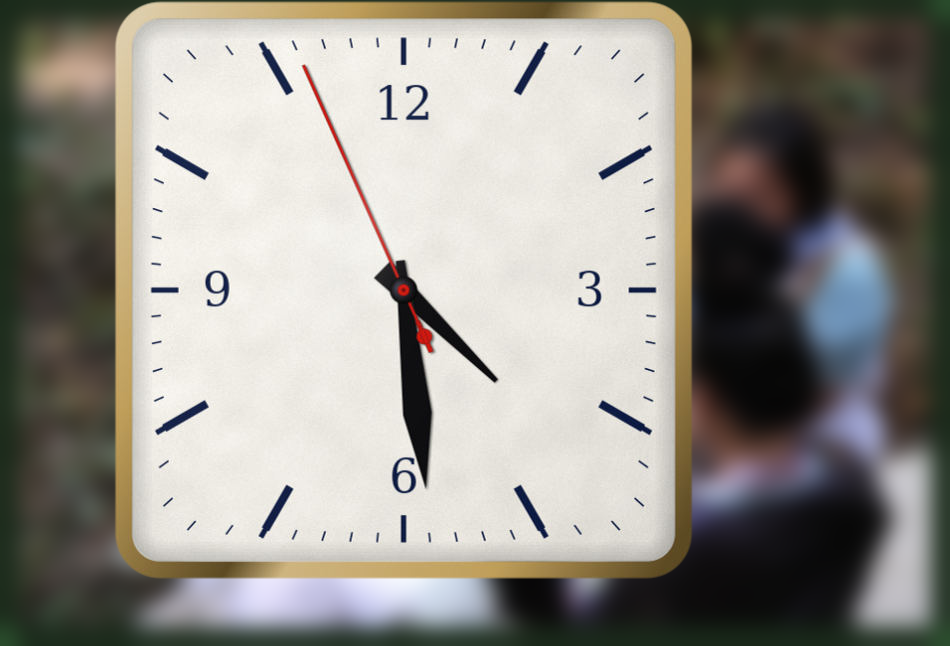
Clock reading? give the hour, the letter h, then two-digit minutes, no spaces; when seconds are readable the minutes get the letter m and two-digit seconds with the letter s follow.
4h28m56s
